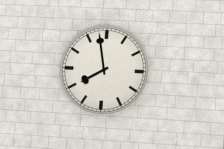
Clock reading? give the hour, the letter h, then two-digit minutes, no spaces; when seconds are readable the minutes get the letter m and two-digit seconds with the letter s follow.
7h58
